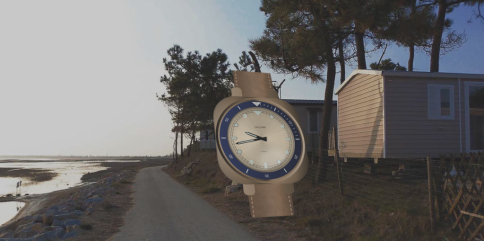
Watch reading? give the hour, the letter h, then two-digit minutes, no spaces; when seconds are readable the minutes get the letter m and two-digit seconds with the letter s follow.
9h43
